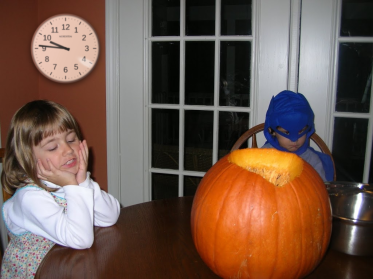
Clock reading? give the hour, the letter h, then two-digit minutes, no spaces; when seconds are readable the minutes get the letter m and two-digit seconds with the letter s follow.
9h46
